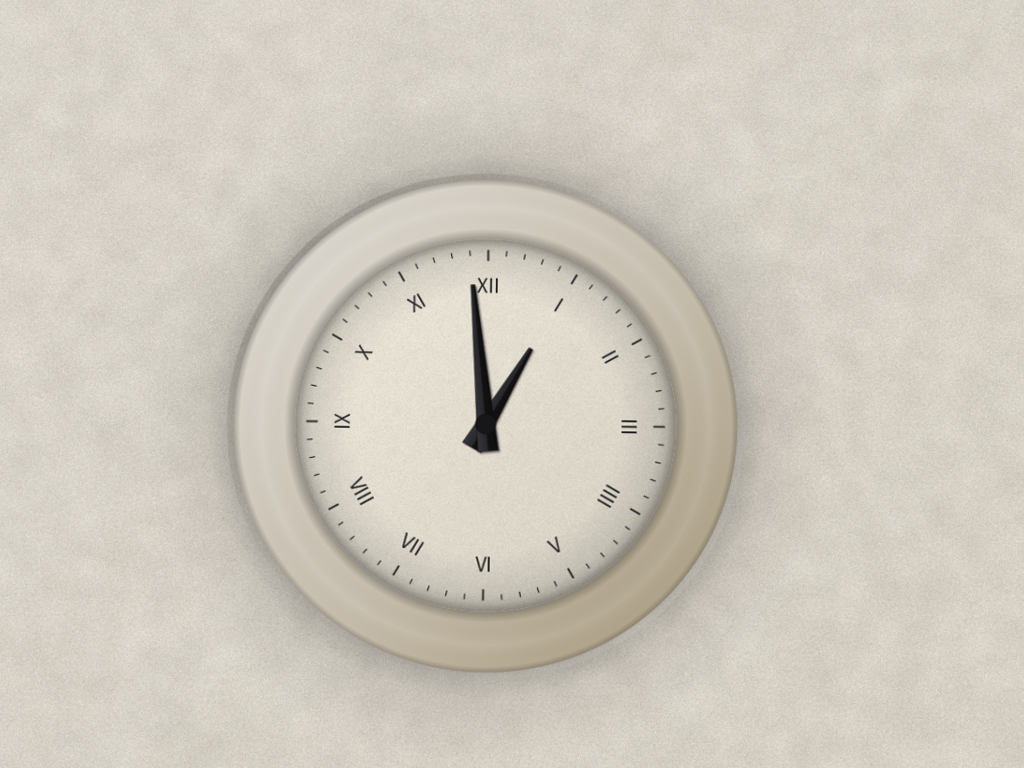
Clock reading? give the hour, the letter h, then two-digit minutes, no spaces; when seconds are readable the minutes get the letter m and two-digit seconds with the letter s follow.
12h59
